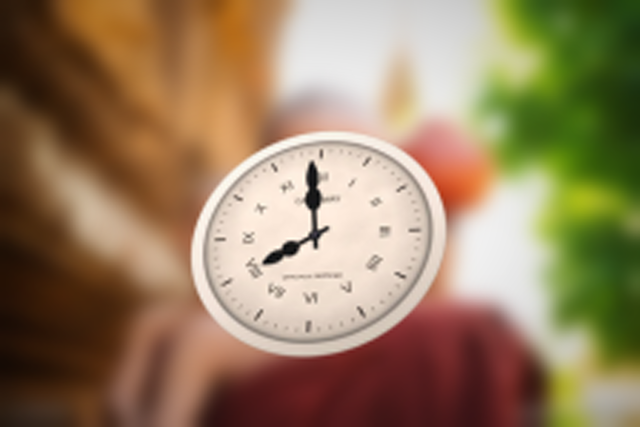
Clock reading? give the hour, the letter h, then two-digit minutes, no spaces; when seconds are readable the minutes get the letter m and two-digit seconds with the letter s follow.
7h59
